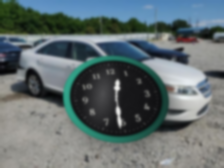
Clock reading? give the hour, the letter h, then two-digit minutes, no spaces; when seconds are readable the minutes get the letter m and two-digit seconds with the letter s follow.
12h31
